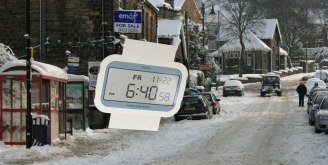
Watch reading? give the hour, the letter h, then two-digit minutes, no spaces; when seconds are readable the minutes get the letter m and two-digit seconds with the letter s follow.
6h40m58s
